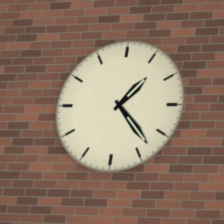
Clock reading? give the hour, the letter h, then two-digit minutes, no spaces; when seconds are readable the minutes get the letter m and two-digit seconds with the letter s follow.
1h23
